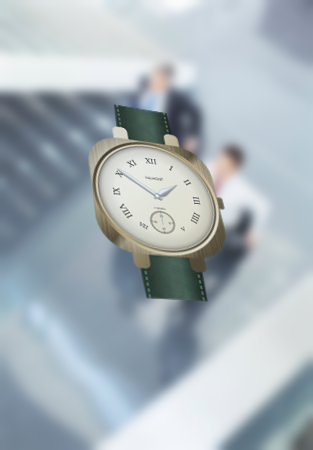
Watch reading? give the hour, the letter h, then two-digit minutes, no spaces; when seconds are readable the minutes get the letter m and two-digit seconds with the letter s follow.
1h51
